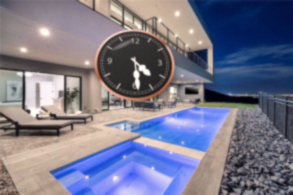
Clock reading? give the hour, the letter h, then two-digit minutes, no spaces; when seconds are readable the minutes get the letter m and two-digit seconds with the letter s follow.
4h29
